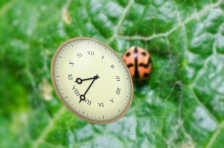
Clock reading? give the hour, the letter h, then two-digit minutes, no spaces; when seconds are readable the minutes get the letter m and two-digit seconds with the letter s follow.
8h37
